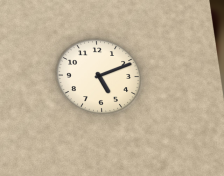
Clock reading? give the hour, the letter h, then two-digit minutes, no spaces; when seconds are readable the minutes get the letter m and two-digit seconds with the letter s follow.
5h11
